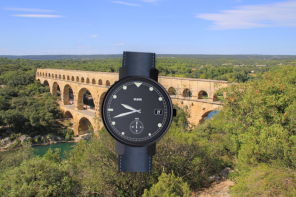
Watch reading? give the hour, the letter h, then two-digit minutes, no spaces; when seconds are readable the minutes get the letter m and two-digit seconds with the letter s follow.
9h42
